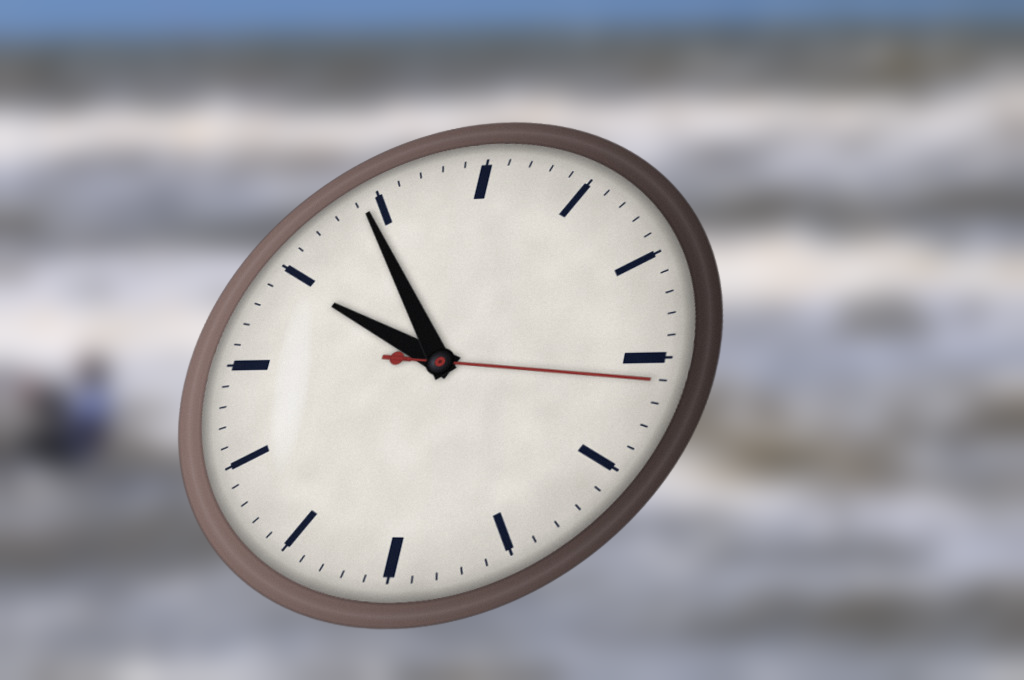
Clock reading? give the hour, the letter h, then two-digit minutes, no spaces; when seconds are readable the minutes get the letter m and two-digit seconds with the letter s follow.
9h54m16s
